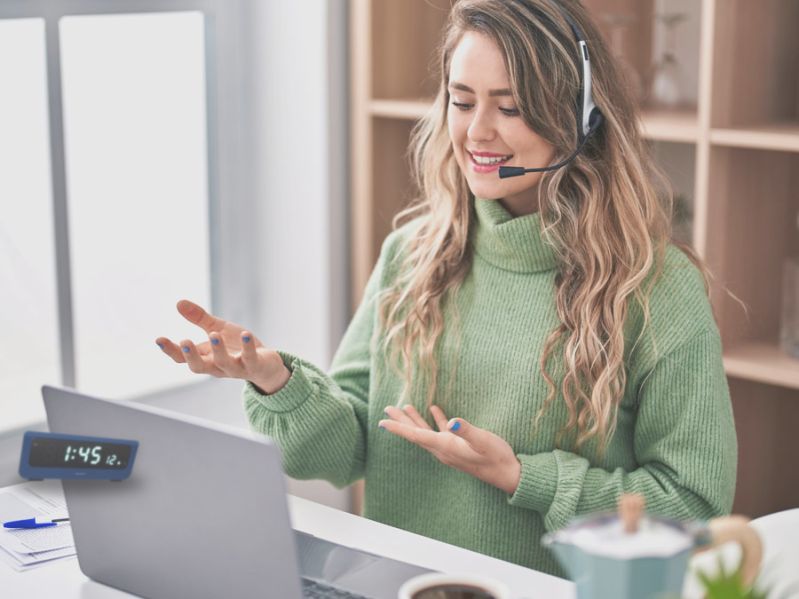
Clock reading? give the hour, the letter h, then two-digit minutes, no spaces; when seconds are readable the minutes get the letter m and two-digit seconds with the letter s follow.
1h45
